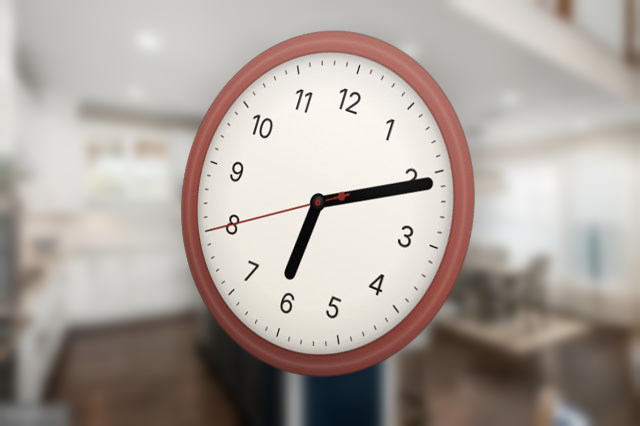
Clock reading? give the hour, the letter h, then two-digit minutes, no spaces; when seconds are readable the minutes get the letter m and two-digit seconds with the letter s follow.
6h10m40s
